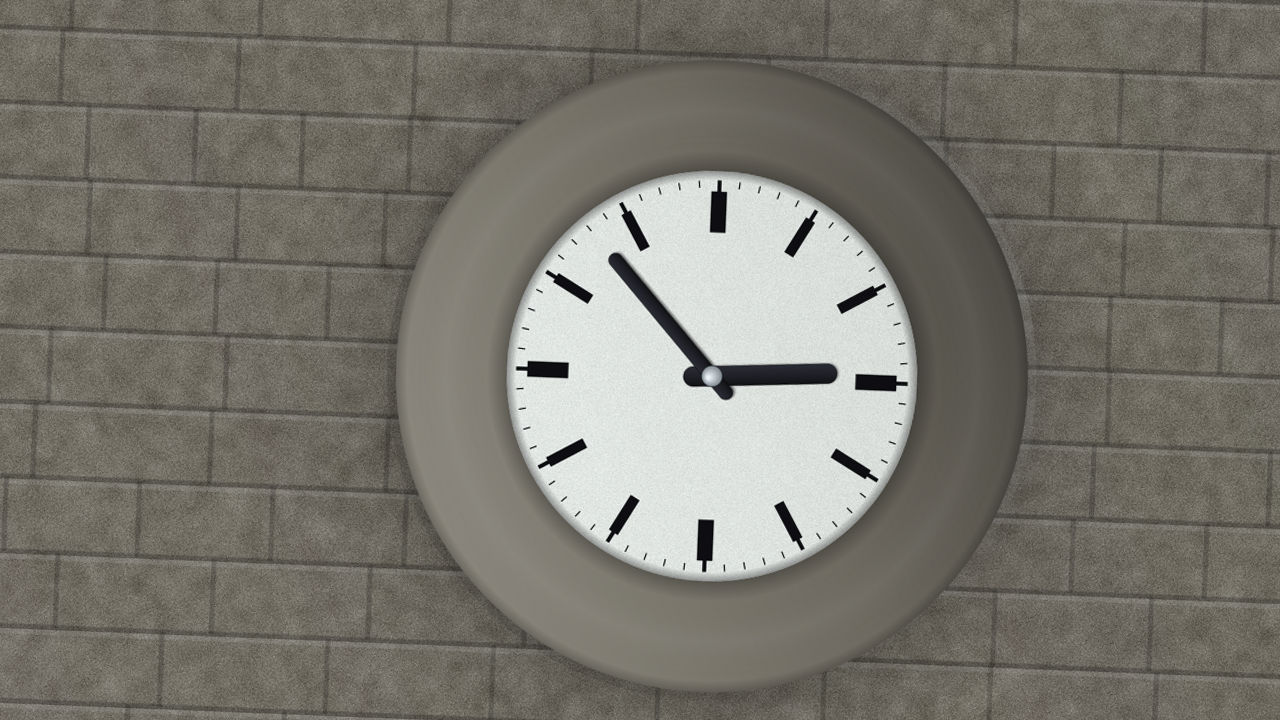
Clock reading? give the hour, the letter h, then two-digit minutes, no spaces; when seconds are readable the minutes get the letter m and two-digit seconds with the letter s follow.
2h53
